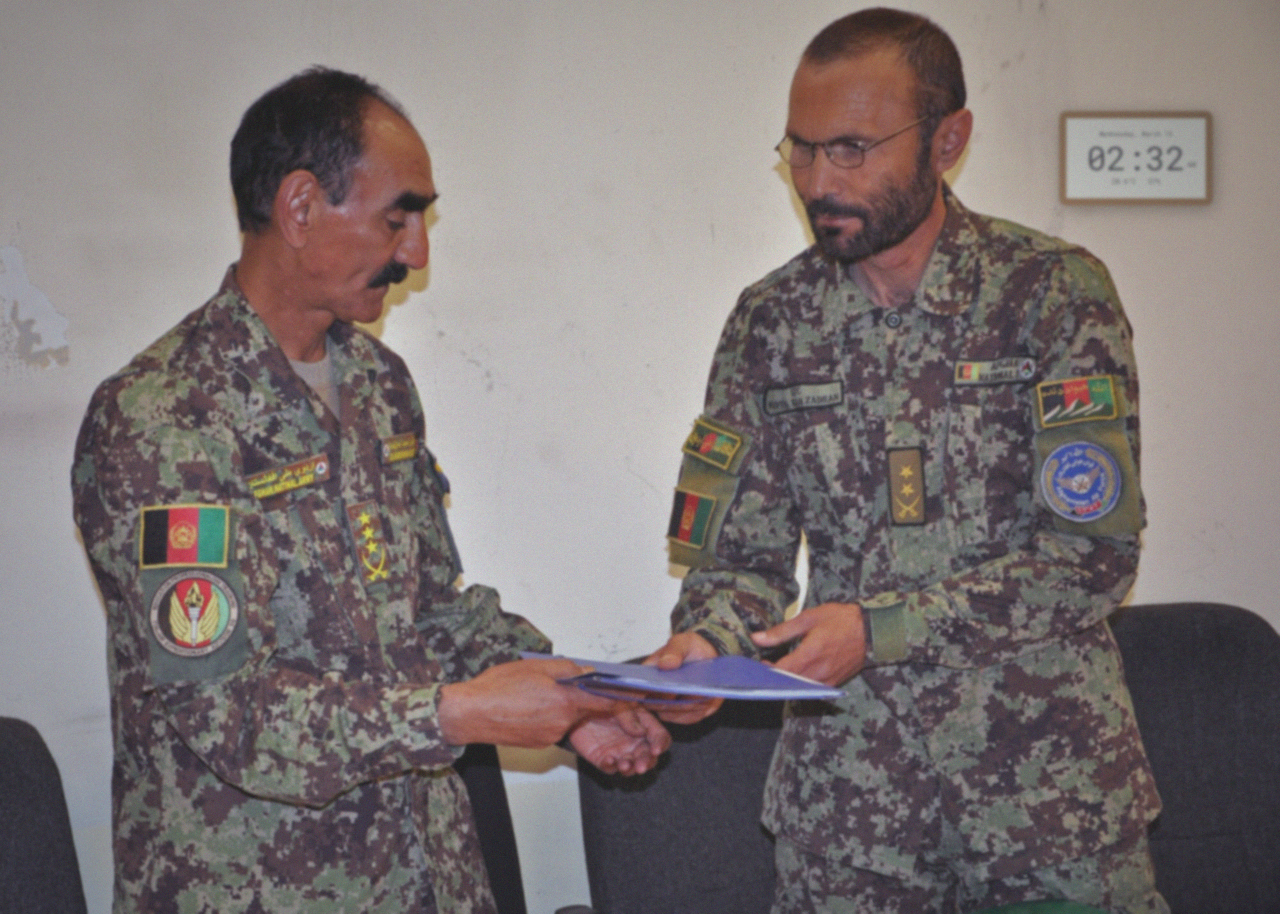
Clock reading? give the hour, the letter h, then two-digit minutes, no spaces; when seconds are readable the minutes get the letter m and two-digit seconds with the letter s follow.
2h32
